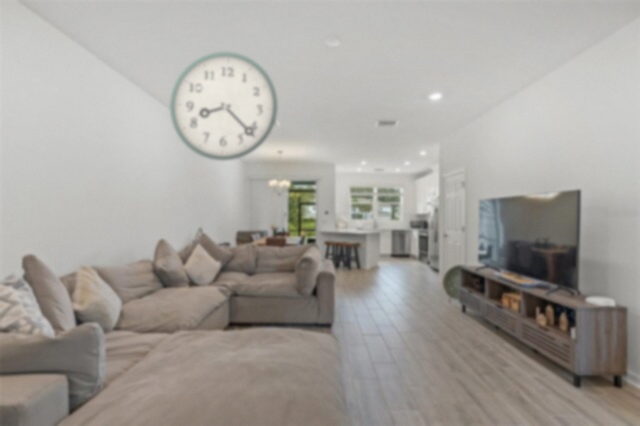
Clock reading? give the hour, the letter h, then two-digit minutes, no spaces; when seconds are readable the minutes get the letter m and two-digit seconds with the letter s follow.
8h22
